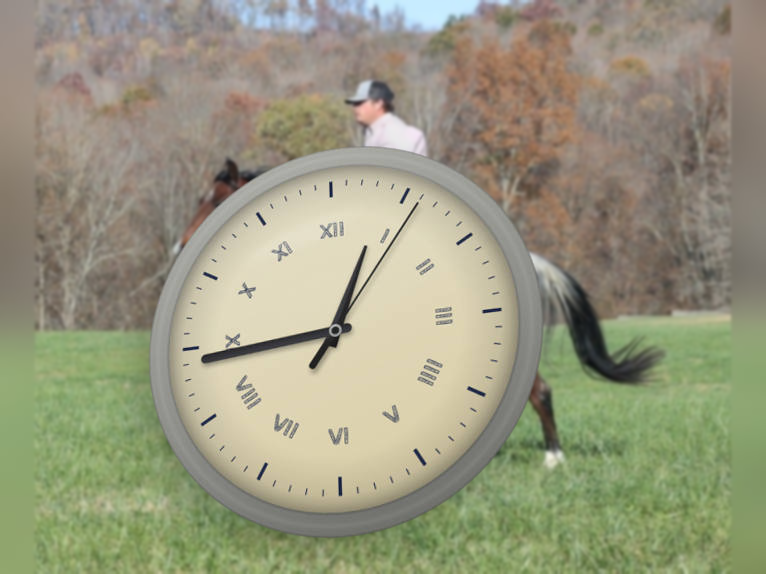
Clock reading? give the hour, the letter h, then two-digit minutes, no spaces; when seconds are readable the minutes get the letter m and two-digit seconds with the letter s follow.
12h44m06s
